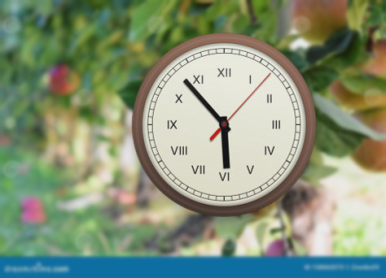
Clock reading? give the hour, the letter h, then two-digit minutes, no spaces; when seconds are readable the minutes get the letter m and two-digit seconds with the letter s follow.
5h53m07s
